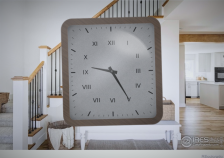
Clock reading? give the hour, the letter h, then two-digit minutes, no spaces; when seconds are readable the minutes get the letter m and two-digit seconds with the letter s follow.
9h25
